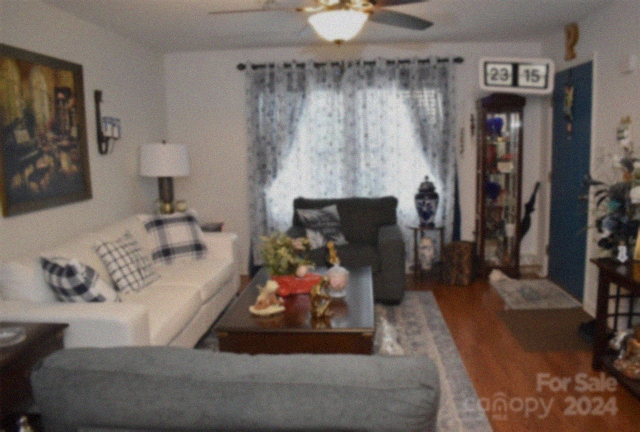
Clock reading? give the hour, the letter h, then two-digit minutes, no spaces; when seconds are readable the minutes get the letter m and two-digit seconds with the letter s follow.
23h15
